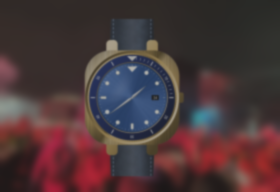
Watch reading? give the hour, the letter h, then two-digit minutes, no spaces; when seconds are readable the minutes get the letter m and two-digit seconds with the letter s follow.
1h39
